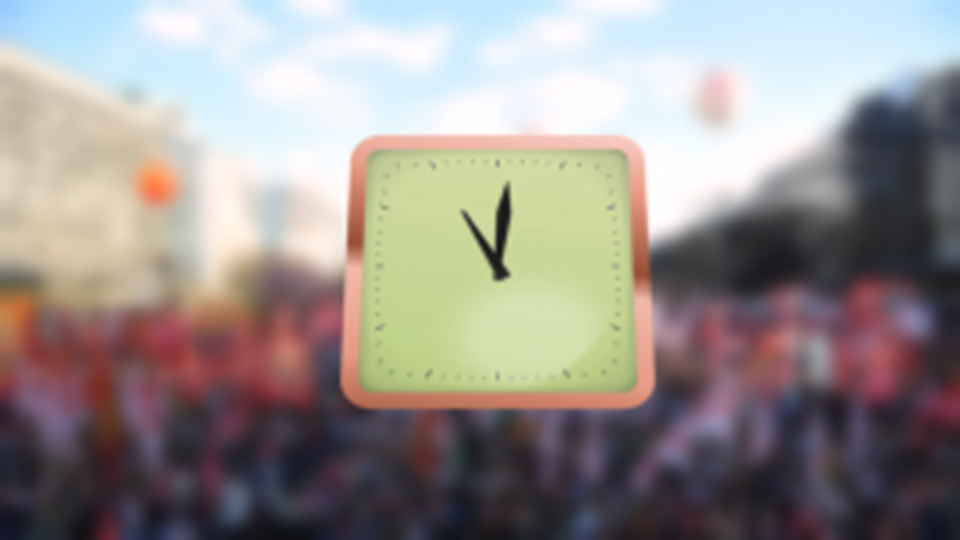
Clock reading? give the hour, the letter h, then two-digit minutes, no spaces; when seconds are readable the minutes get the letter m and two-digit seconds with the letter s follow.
11h01
